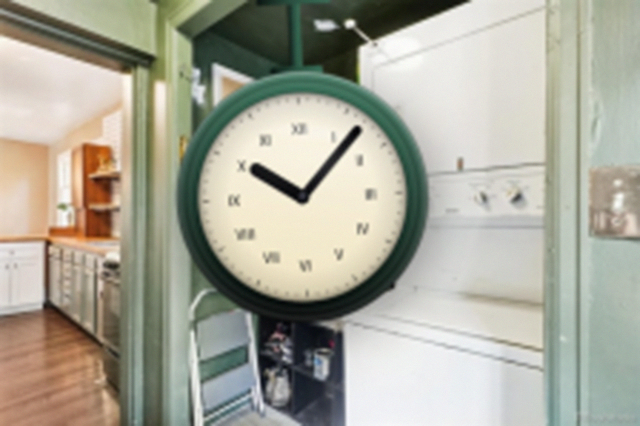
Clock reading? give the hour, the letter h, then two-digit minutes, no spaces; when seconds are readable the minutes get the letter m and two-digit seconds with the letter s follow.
10h07
